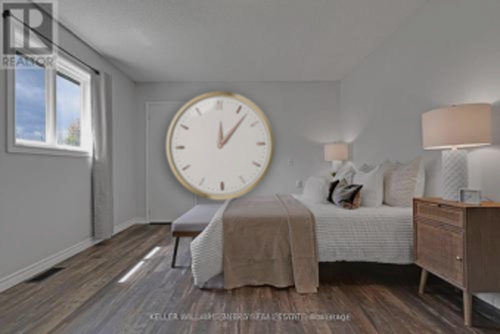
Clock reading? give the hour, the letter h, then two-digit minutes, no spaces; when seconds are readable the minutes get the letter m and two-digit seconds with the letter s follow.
12h07
